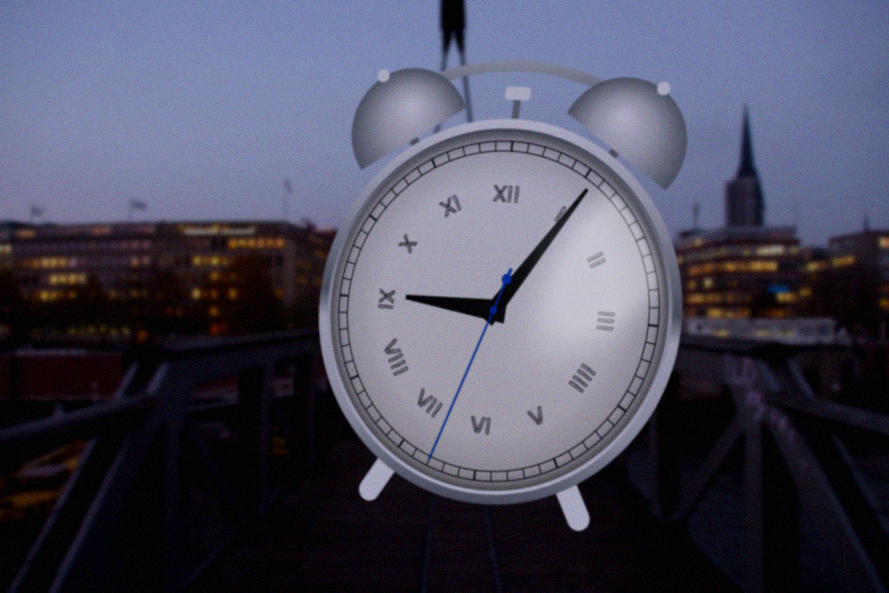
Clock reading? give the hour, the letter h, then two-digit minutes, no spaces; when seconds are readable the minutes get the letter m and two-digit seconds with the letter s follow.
9h05m33s
